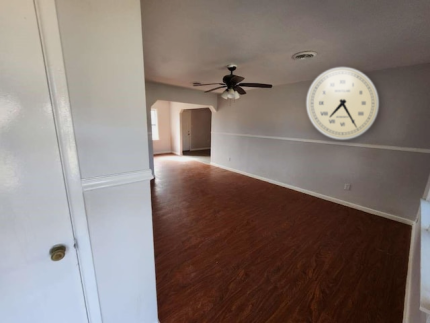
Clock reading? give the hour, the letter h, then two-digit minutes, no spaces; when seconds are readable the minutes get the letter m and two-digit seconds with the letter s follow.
7h25
